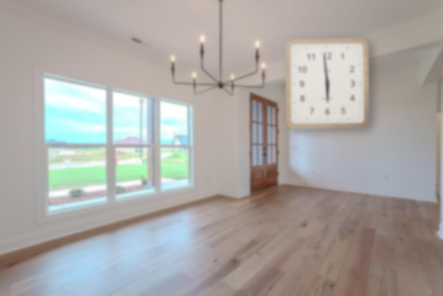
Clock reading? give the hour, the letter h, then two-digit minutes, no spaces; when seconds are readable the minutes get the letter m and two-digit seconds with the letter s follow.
5h59
